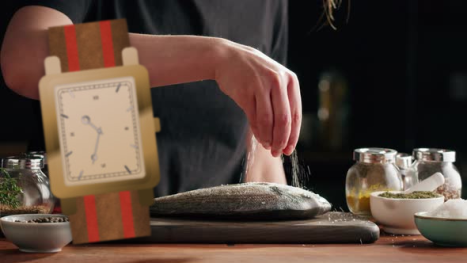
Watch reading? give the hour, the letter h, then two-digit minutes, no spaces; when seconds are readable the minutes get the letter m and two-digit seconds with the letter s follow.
10h33
